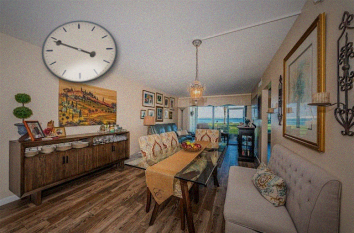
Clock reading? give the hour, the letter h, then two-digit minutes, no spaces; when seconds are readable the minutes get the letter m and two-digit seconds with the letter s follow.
3h49
